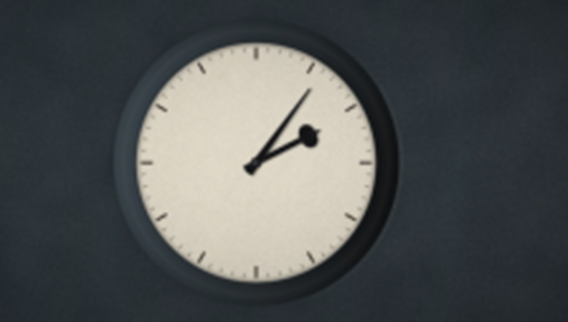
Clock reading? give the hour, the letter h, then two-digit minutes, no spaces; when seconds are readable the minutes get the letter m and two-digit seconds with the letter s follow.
2h06
